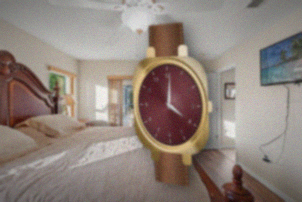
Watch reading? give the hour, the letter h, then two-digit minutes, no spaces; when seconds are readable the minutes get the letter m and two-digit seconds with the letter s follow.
4h01
